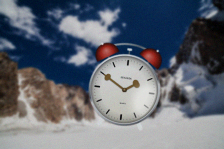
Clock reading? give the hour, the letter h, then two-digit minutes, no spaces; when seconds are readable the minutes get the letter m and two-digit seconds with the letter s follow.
1h50
